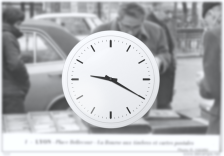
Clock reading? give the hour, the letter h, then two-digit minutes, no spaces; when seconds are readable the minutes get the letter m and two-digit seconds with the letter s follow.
9h20
